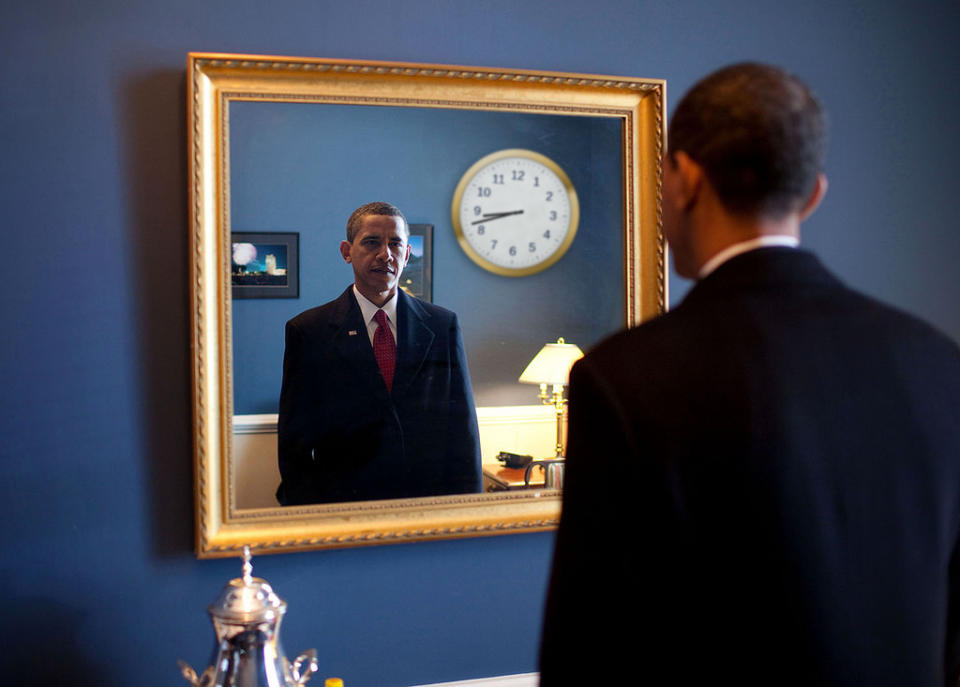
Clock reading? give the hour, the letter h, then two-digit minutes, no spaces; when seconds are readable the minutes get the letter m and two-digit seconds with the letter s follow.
8h42
